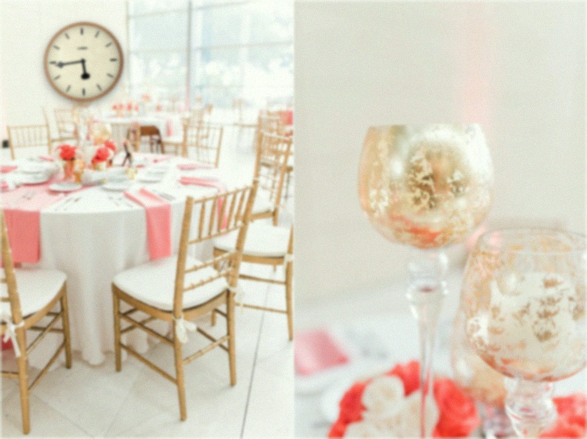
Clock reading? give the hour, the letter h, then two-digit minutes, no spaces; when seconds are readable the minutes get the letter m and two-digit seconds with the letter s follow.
5h44
